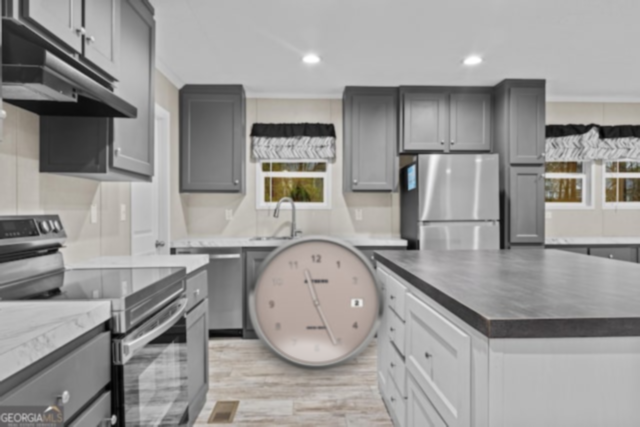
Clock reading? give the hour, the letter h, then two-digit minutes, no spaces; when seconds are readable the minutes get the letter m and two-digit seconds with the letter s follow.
11h26
